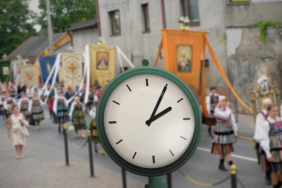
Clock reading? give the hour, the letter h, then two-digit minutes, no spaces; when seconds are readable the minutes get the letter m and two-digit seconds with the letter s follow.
2h05
